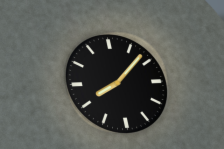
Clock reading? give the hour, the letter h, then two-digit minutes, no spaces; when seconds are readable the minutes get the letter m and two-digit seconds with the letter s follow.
8h08
